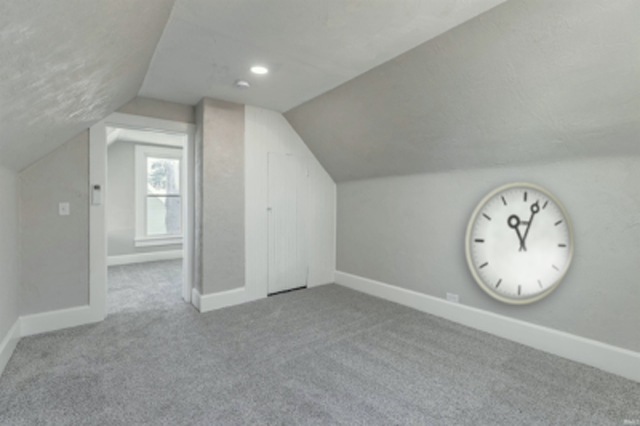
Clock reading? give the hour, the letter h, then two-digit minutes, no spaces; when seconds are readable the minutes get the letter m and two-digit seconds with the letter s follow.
11h03
